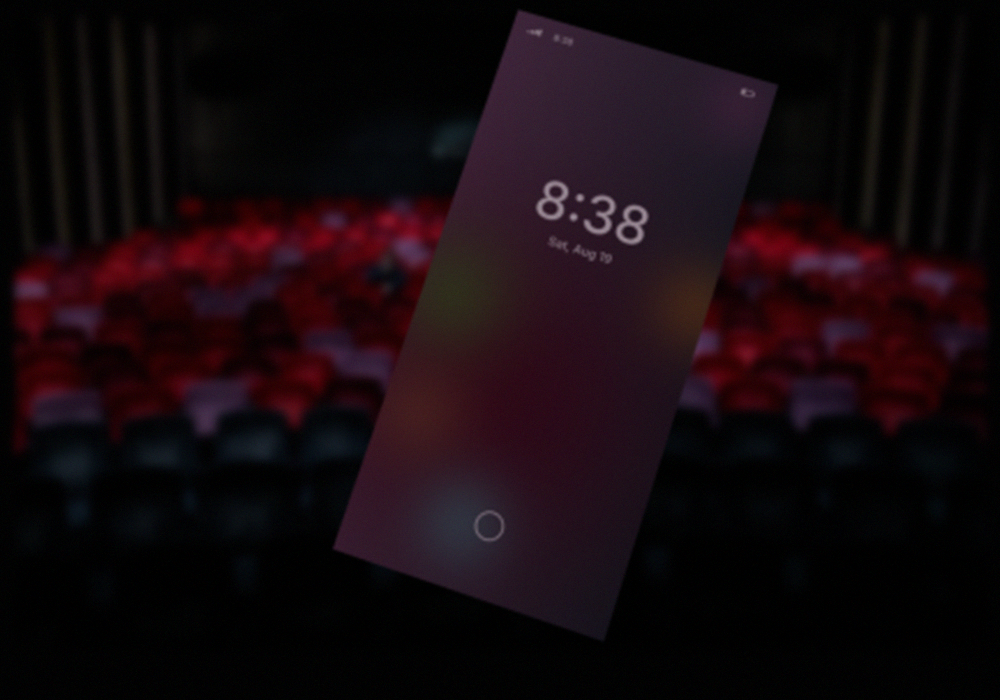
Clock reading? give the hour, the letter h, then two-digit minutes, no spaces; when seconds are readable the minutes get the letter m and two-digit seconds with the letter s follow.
8h38
